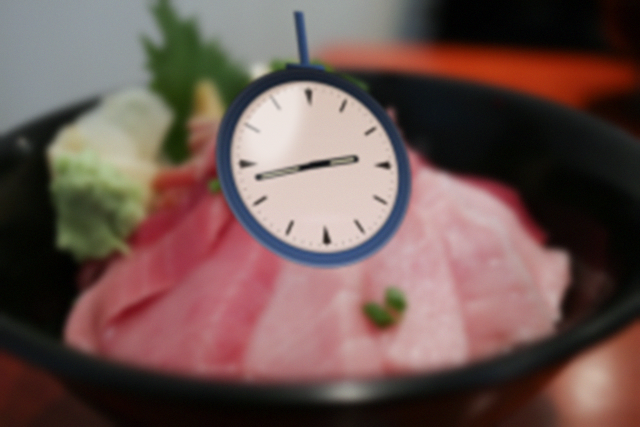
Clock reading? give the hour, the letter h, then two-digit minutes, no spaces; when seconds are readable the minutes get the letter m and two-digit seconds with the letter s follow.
2h43
